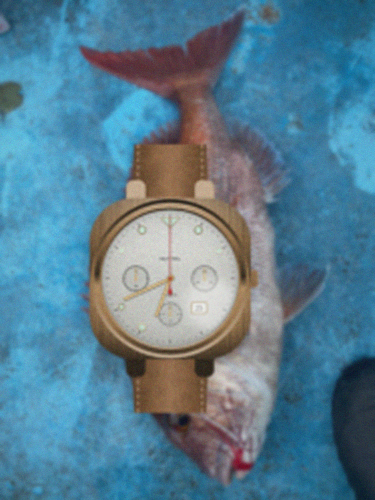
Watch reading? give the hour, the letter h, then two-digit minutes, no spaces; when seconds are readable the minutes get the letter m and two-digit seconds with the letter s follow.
6h41
